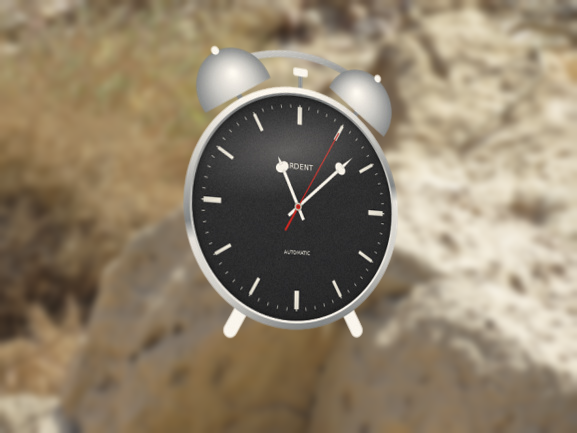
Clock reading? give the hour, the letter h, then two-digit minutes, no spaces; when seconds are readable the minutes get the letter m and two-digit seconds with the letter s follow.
11h08m05s
